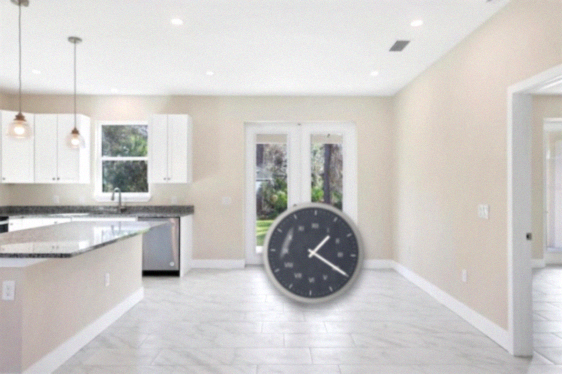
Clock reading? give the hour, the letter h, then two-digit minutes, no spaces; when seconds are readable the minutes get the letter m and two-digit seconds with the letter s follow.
1h20
